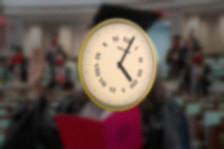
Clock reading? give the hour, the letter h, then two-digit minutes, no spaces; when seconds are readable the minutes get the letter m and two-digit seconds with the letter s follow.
4h02
